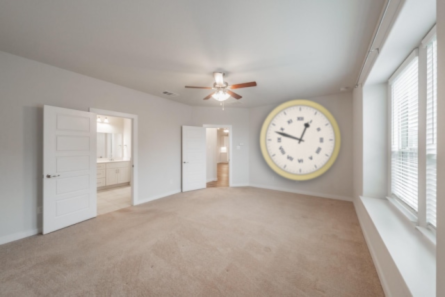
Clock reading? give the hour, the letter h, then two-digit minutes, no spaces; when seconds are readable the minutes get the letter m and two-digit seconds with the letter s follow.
12h48
